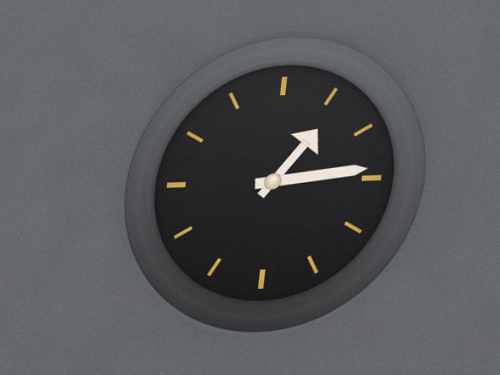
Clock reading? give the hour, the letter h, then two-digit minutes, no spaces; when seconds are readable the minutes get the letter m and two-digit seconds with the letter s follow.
1h14
